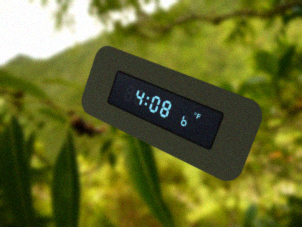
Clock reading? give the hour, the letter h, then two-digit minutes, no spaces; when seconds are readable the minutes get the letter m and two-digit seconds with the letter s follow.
4h08
